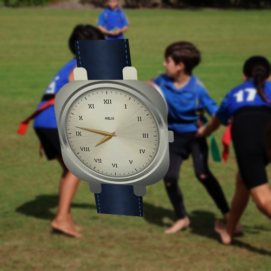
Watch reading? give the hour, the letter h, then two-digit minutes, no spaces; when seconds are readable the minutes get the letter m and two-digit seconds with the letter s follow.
7h47
